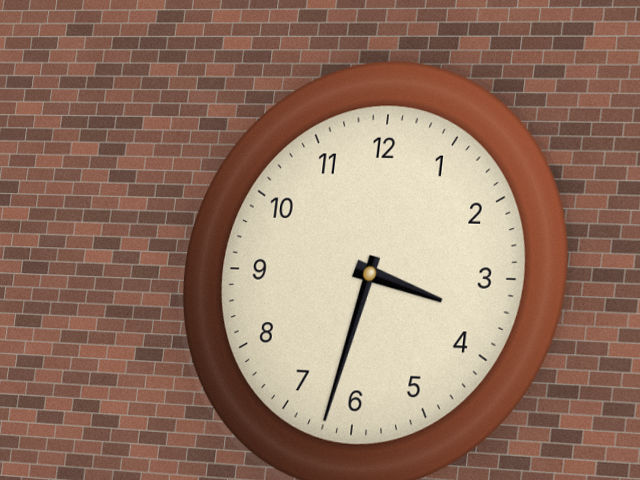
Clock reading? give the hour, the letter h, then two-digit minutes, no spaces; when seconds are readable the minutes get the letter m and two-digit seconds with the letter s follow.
3h32
